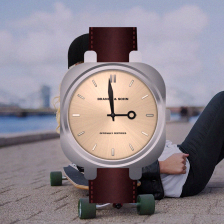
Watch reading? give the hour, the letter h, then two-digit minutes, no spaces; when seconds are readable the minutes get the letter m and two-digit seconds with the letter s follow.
2h59
